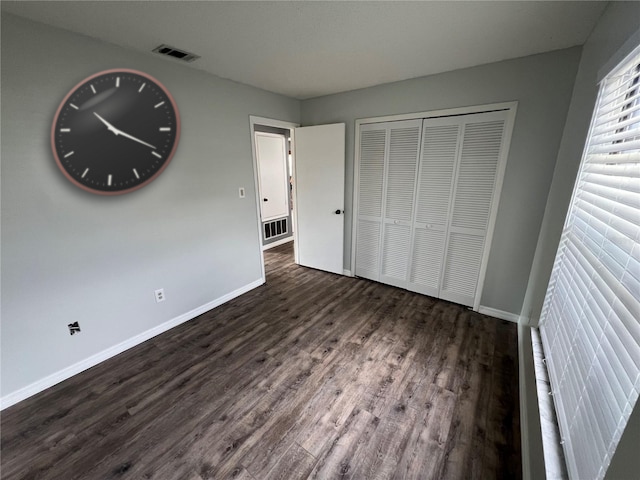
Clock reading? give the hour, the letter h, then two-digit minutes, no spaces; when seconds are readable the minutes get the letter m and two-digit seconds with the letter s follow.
10h19
